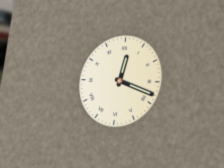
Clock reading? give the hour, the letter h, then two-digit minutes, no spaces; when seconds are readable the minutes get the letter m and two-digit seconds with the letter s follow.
12h18
